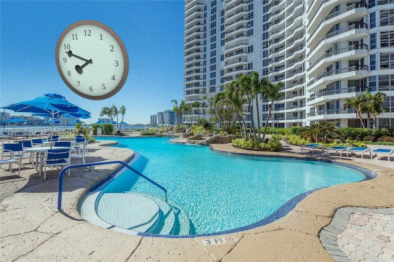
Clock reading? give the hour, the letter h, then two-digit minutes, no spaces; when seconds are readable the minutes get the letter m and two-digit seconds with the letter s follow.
7h48
